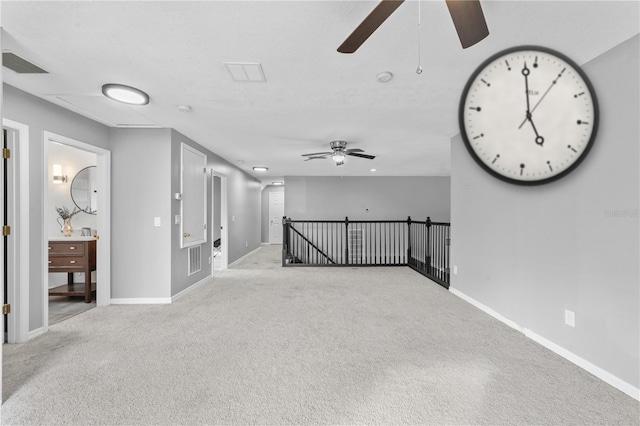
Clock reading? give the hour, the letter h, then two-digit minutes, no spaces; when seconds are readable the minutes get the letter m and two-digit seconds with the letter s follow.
4h58m05s
